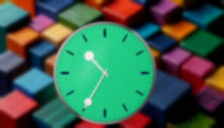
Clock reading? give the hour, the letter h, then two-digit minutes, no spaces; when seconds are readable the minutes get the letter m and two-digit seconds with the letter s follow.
10h35
